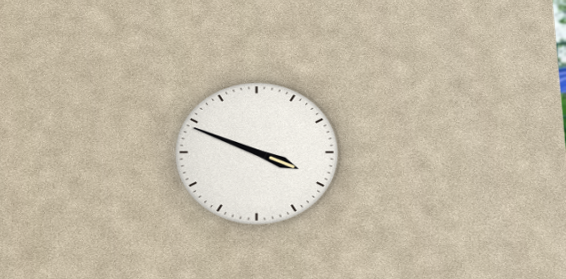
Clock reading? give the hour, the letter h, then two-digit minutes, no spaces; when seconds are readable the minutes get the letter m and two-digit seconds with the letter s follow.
3h49
